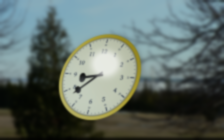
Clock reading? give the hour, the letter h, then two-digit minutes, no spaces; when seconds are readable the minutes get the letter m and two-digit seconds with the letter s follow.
8h38
